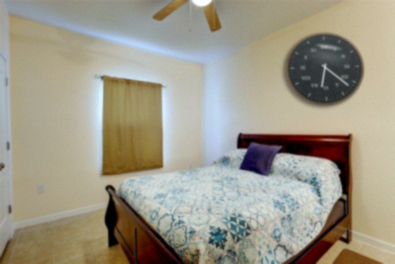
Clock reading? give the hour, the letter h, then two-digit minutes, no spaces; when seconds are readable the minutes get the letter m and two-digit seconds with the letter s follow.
6h22
